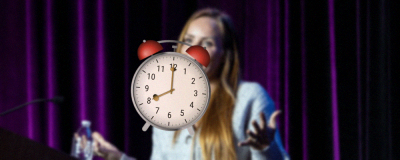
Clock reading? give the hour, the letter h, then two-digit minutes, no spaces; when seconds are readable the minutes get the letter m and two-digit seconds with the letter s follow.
8h00
